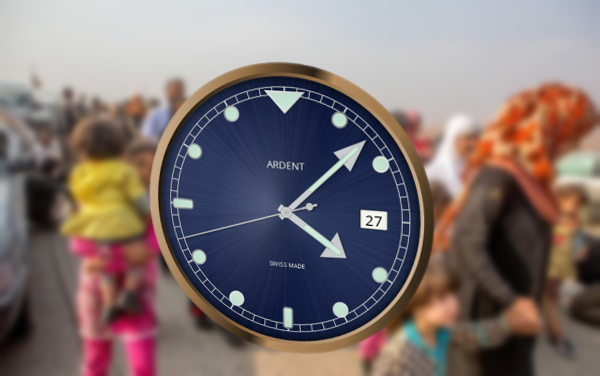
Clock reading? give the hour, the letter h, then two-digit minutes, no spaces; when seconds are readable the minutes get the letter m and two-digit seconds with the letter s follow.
4h07m42s
